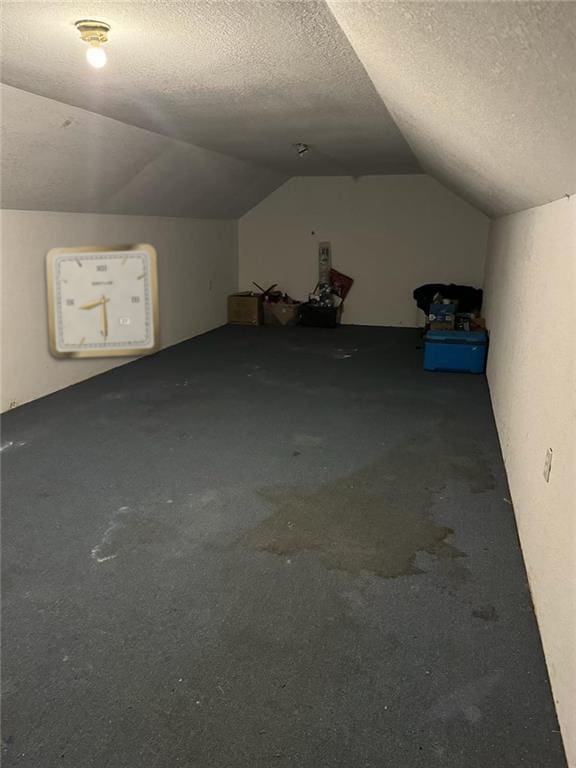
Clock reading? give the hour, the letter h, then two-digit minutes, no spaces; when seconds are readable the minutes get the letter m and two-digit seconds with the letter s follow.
8h30
